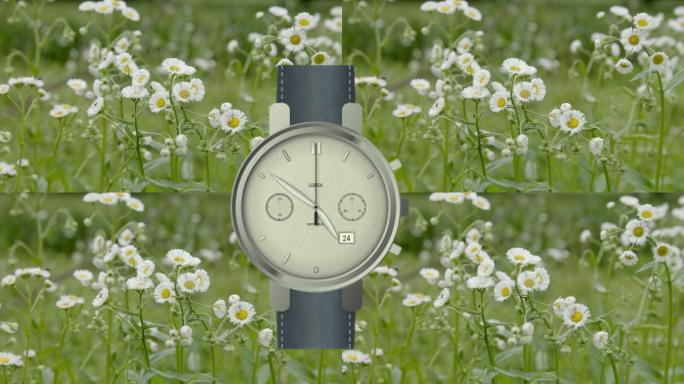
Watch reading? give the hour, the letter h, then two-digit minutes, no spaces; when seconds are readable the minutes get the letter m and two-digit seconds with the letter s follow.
4h51
